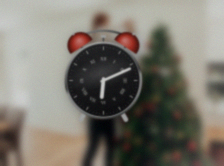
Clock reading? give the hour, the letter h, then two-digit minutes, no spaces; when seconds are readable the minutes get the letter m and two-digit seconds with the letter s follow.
6h11
